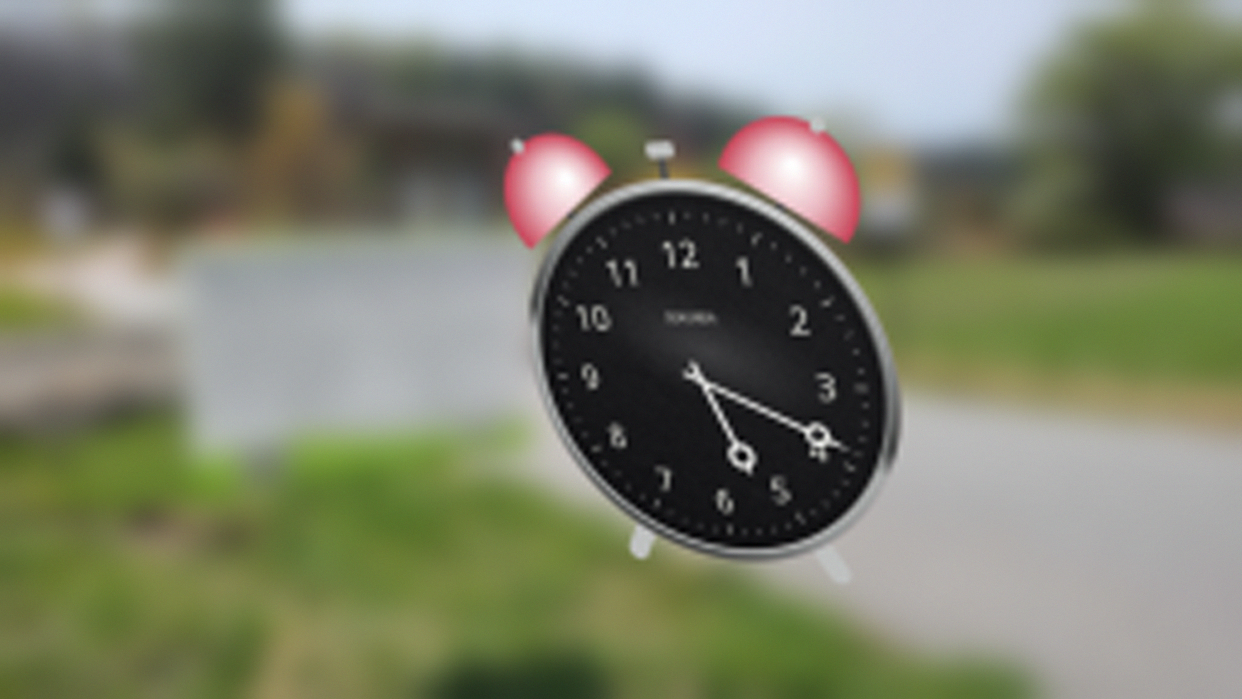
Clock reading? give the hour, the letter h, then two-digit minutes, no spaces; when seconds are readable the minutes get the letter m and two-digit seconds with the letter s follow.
5h19
